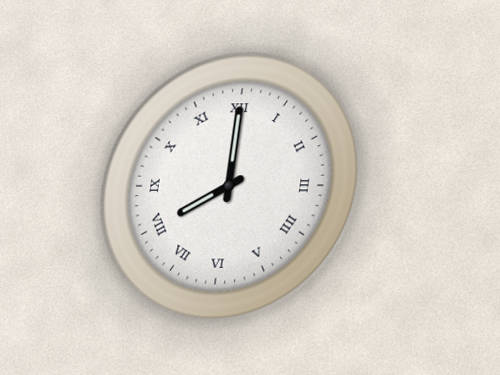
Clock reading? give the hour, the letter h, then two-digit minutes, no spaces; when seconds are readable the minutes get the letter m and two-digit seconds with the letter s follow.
8h00
